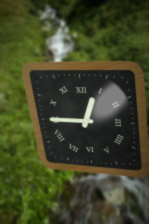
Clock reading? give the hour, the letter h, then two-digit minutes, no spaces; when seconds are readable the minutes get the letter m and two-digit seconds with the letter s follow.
12h45
